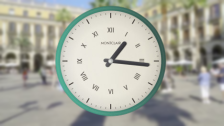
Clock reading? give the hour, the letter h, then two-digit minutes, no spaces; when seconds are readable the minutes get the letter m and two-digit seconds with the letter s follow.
1h16
